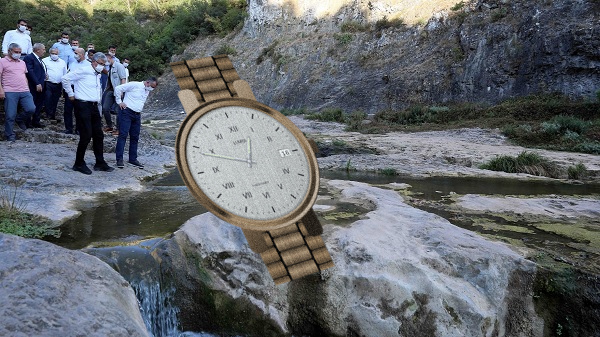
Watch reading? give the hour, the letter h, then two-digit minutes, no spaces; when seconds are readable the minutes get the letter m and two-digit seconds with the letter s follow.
12h49
